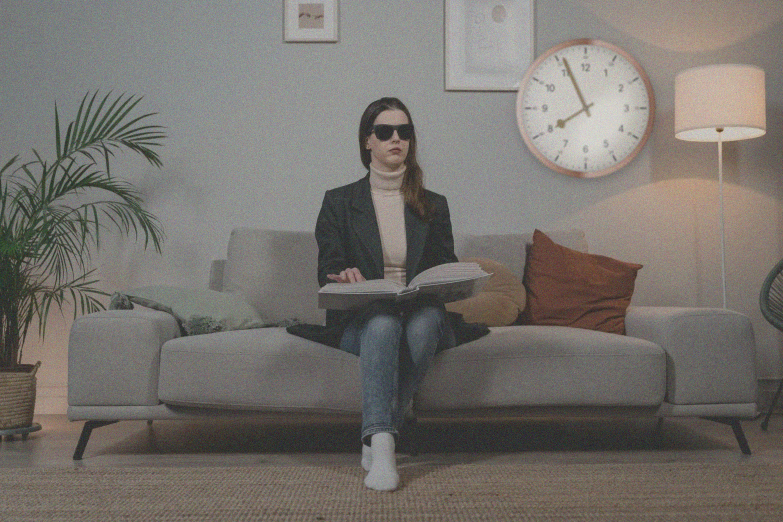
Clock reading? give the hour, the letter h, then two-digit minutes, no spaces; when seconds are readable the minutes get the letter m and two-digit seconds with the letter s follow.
7h56
